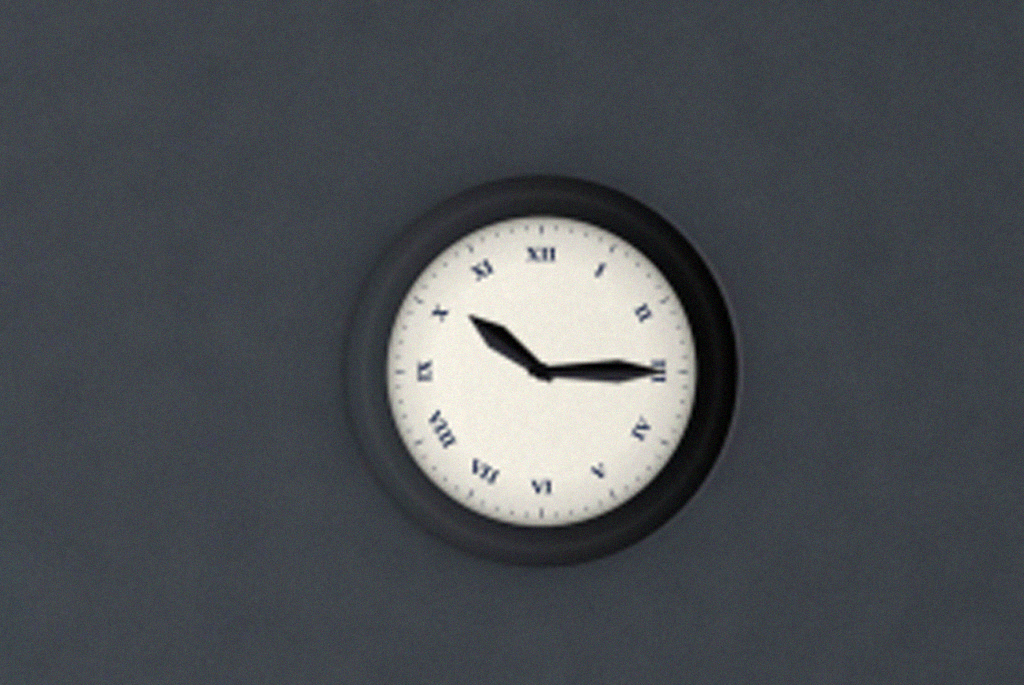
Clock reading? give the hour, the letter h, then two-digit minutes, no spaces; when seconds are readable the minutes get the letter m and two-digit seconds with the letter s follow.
10h15
